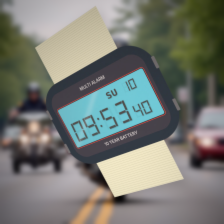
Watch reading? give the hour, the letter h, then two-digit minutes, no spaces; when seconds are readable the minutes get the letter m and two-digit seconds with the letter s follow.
9h53m40s
